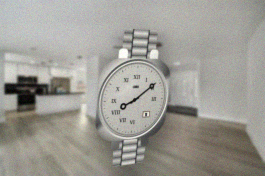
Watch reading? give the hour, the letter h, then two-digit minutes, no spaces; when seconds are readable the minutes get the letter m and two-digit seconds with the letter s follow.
8h09
